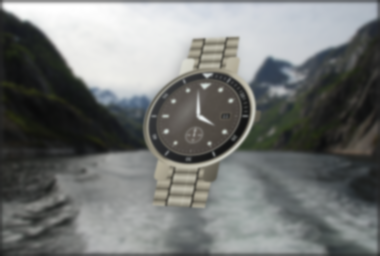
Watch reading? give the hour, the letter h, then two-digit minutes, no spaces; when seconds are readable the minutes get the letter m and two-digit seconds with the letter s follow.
3h58
